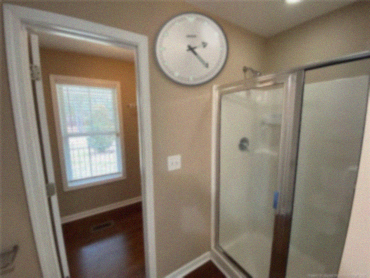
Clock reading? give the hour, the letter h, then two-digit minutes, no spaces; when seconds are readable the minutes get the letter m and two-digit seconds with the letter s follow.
2h23
